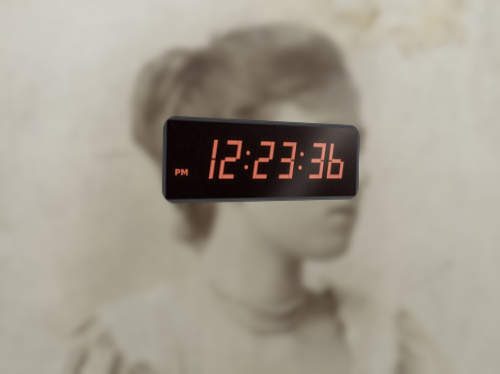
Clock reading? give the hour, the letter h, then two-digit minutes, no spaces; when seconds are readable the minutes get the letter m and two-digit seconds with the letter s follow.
12h23m36s
